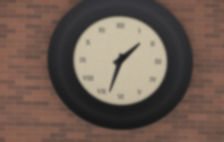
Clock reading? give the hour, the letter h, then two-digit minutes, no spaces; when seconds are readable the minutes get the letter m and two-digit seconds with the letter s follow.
1h33
